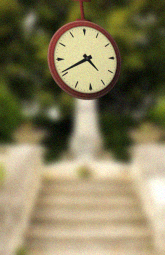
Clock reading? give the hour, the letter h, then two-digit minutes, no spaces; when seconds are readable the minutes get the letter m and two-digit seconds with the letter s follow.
4h41
